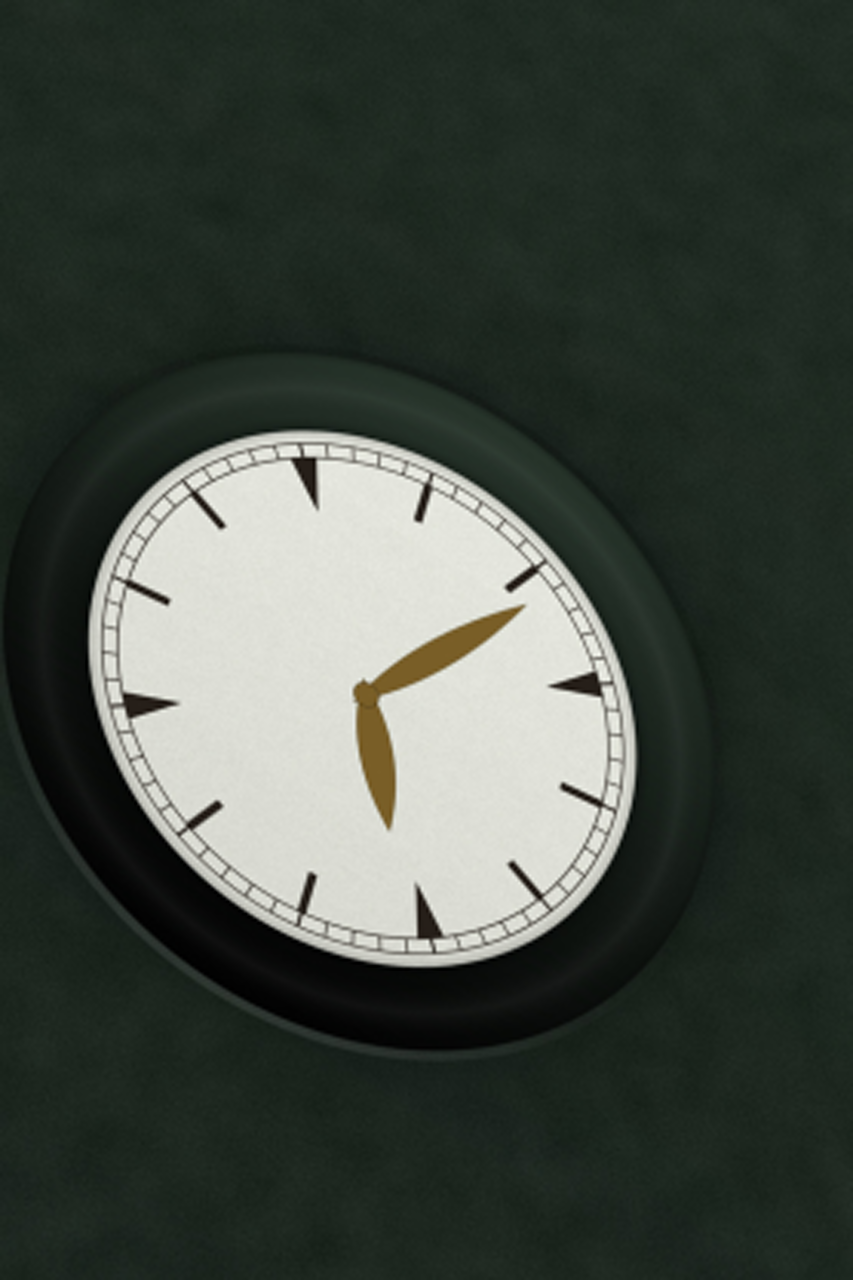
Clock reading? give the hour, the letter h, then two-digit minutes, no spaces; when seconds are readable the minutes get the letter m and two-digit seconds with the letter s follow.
6h11
